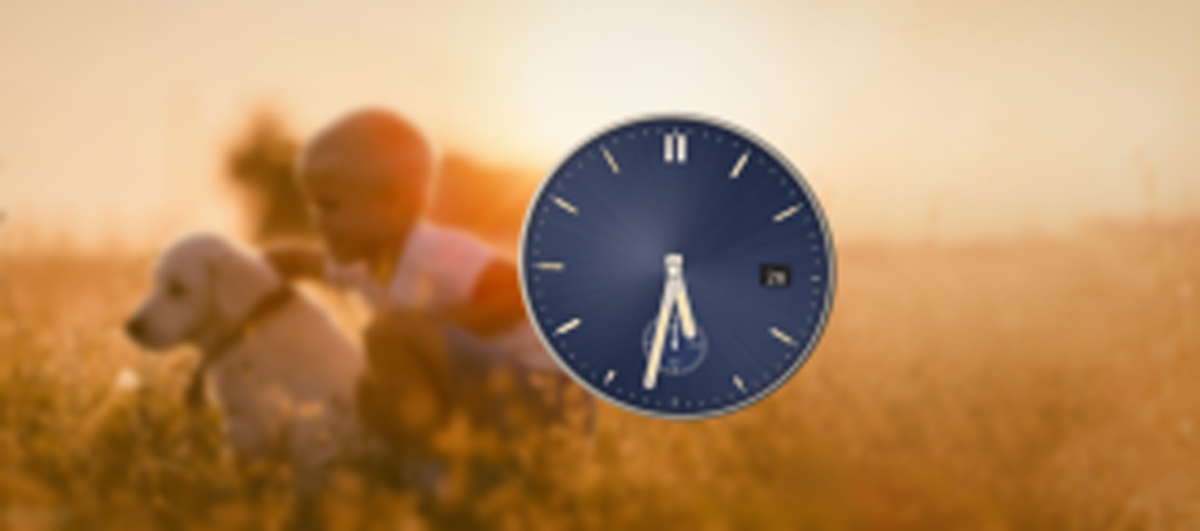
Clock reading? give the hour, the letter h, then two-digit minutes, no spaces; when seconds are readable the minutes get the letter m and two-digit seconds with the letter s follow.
5h32
